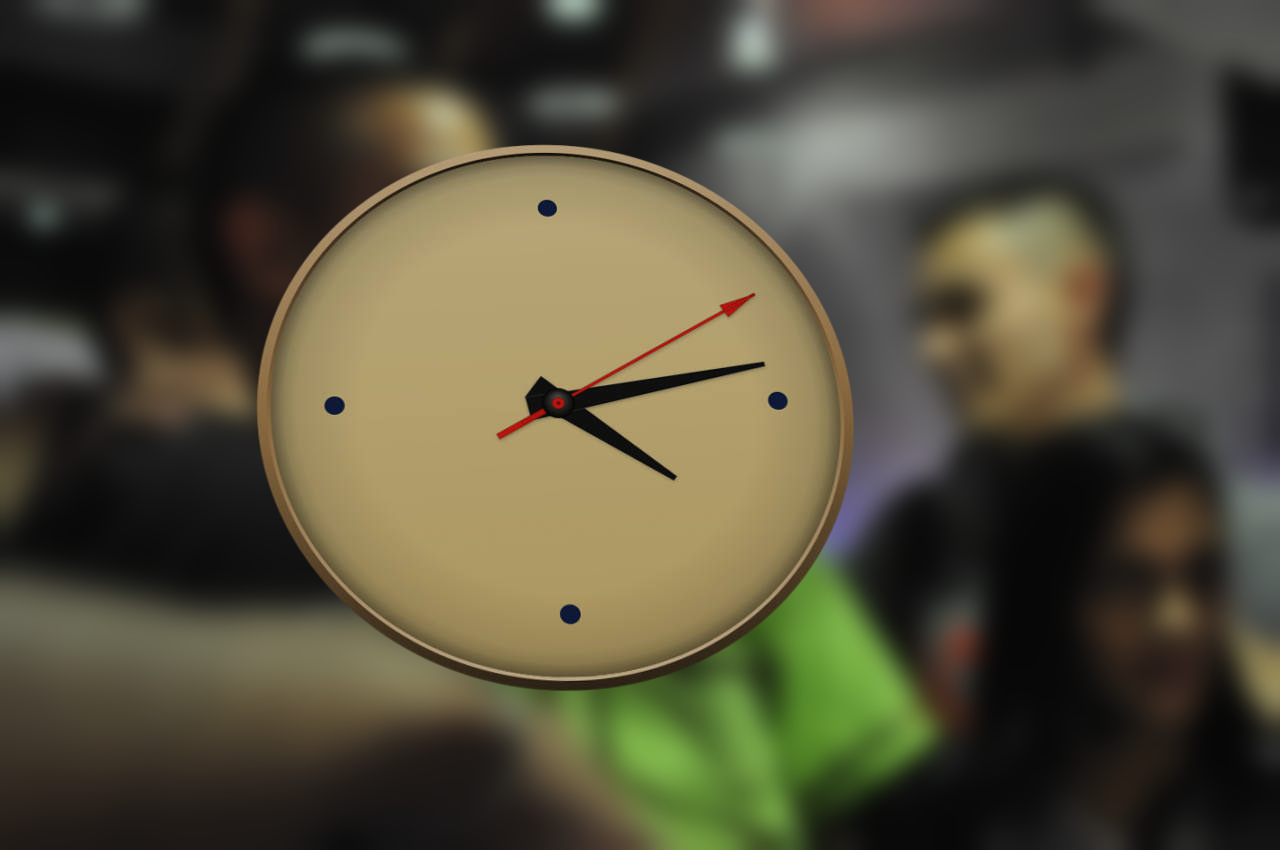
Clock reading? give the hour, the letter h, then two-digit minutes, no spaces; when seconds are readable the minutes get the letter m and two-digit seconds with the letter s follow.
4h13m10s
